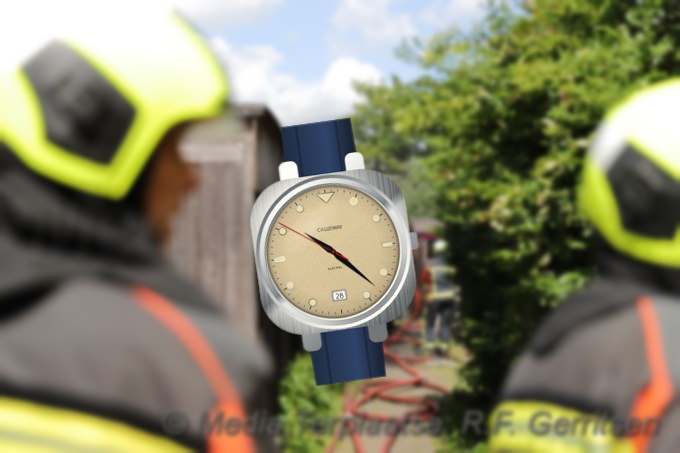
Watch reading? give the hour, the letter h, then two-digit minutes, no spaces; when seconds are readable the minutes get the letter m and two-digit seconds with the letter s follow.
10h22m51s
